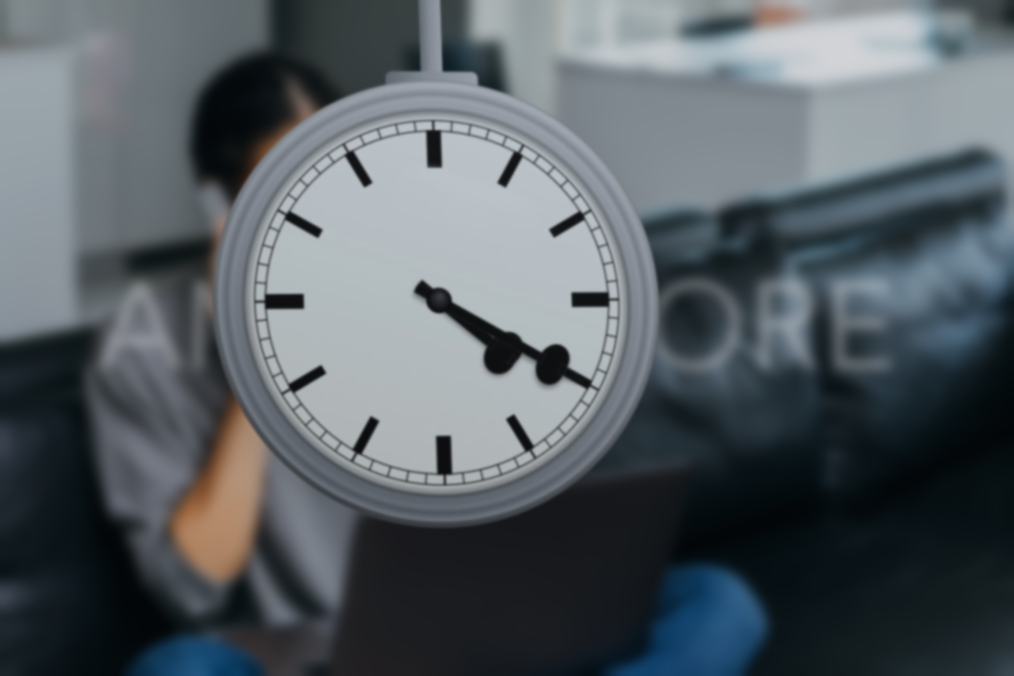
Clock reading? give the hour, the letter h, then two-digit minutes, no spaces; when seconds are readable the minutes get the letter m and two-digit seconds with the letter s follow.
4h20
